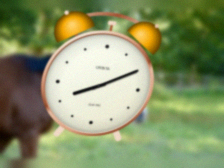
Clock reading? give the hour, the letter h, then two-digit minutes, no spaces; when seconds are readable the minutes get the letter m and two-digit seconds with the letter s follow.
8h10
